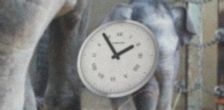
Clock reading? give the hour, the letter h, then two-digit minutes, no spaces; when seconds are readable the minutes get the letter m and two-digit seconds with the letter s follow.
1h54
